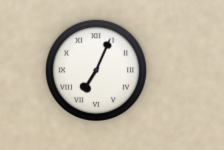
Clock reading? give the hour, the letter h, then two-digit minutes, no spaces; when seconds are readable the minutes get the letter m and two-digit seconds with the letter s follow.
7h04
